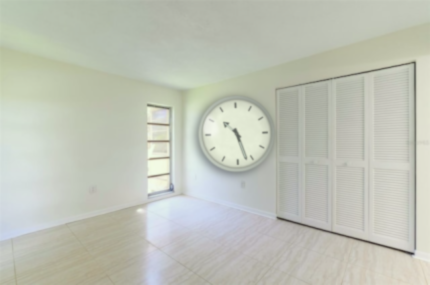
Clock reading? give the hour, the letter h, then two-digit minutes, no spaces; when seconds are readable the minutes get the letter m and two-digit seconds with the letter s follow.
10h27
